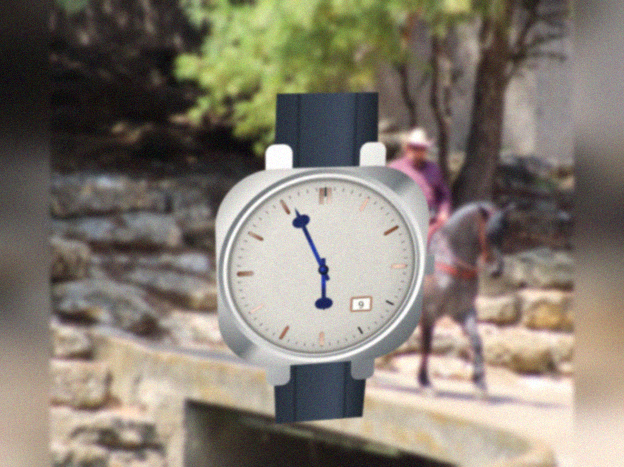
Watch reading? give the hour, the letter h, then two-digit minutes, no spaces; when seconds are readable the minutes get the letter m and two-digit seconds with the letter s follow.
5h56
